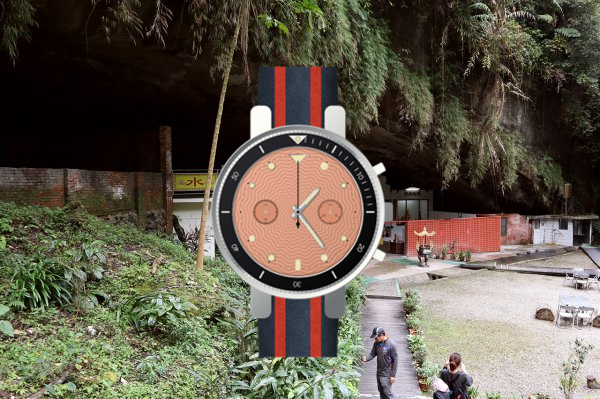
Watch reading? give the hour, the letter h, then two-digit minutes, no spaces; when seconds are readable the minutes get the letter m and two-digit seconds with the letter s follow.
1h24
